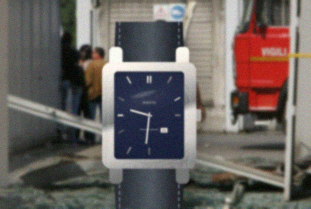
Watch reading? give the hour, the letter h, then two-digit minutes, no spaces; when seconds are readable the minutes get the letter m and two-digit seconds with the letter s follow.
9h31
